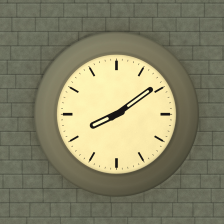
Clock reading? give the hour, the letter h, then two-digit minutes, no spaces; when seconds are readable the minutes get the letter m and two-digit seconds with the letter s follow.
8h09
